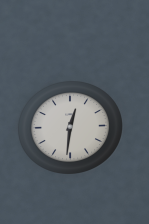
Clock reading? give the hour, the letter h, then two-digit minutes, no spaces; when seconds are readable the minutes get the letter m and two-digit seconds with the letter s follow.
12h31
